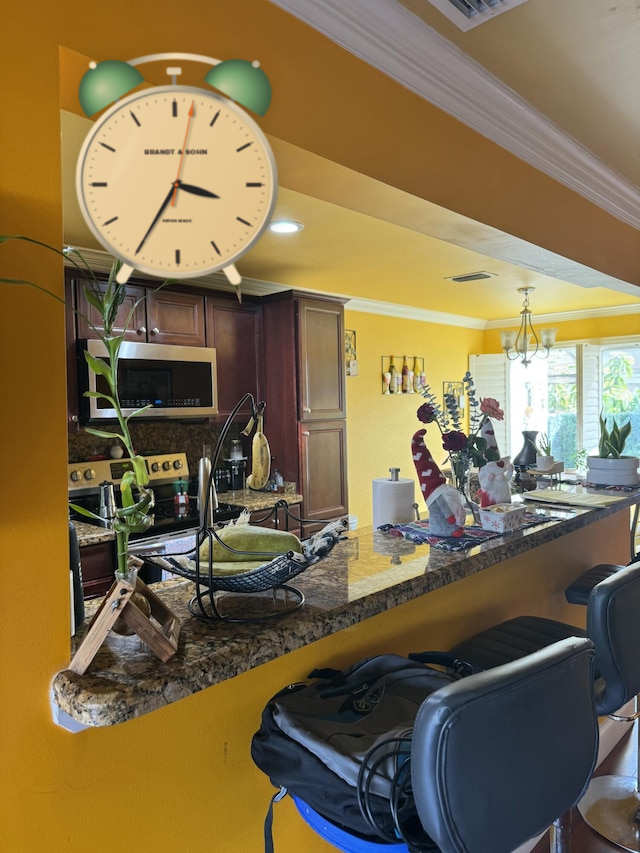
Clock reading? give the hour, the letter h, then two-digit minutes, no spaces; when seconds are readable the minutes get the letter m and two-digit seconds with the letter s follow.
3h35m02s
